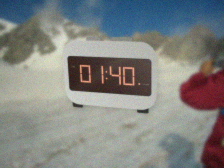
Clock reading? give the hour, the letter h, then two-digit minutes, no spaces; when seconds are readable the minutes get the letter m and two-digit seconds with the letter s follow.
1h40
